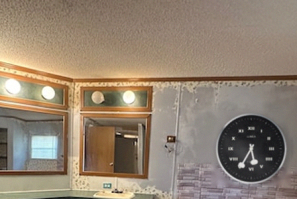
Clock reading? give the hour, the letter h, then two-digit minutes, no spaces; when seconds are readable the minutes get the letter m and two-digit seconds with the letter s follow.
5h35
